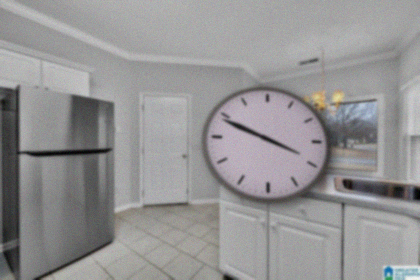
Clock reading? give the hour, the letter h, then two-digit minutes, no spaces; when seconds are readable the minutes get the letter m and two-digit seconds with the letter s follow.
3h49
